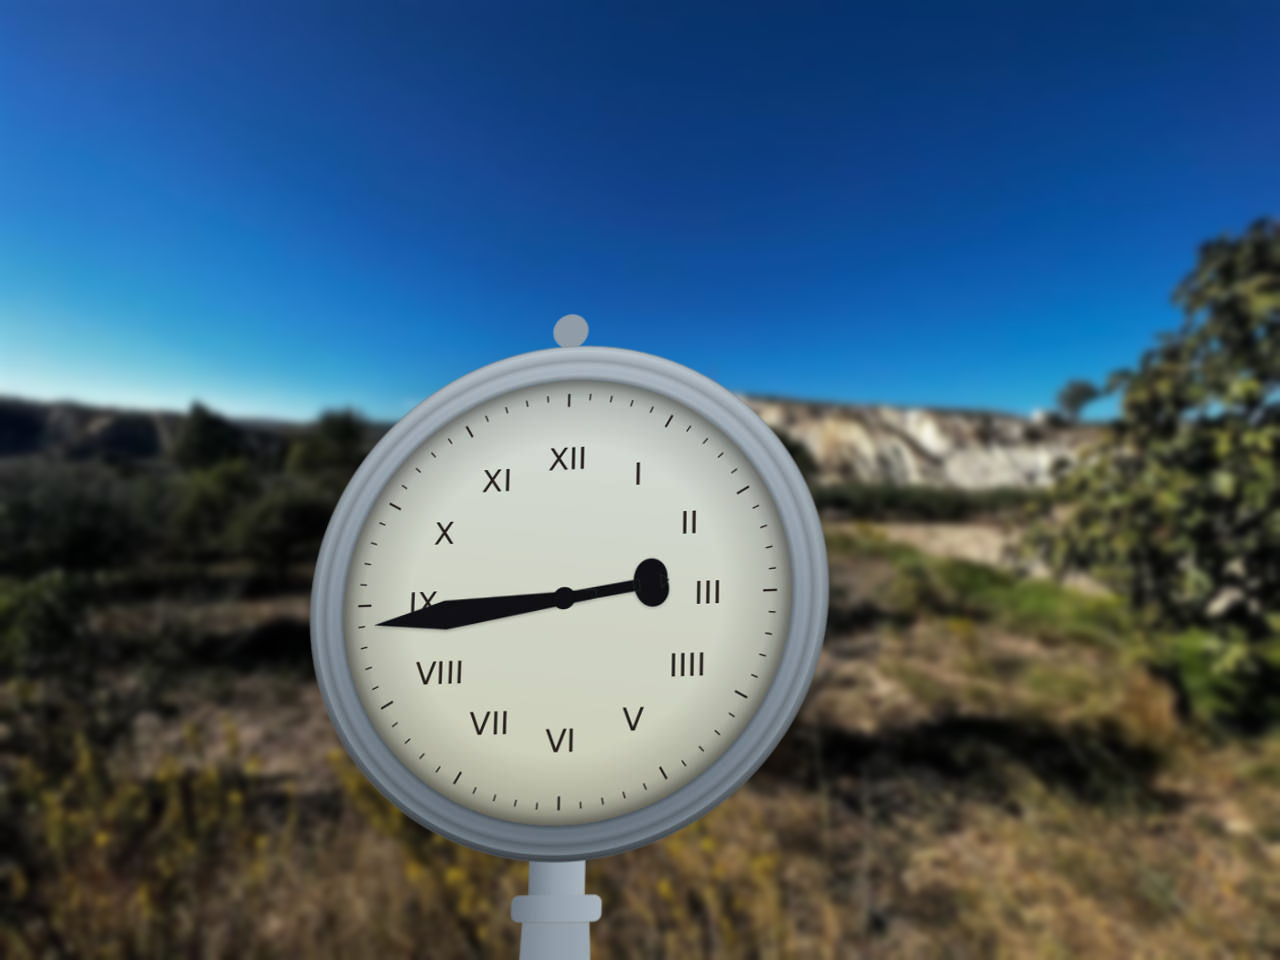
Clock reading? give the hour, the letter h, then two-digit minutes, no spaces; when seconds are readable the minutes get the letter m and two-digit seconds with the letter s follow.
2h44
